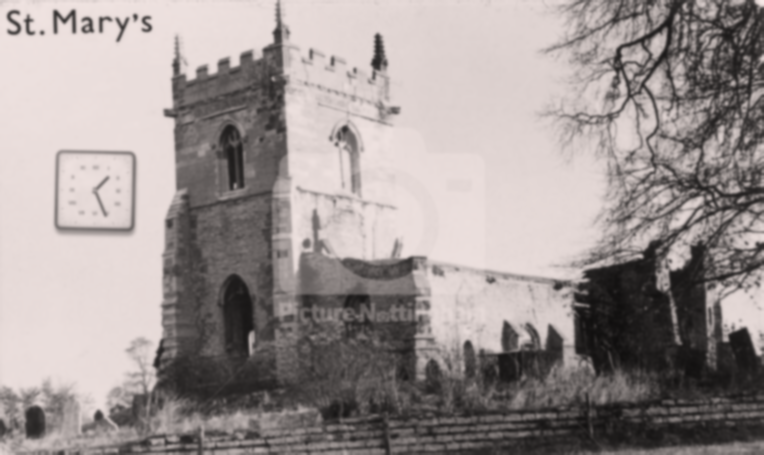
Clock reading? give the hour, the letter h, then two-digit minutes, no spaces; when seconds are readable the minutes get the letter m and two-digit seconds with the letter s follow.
1h26
